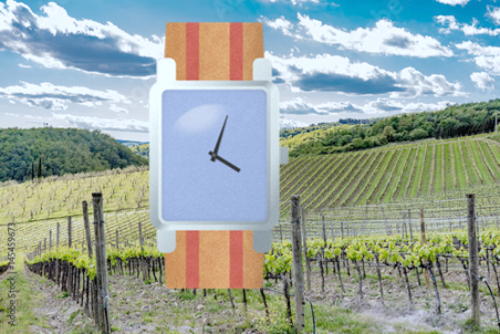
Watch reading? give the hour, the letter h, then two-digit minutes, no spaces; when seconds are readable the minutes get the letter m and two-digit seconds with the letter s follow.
4h03
